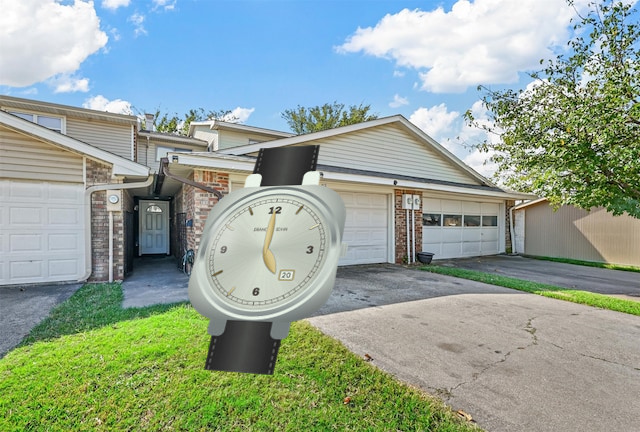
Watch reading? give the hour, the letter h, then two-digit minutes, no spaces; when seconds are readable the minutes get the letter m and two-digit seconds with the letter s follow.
5h00
